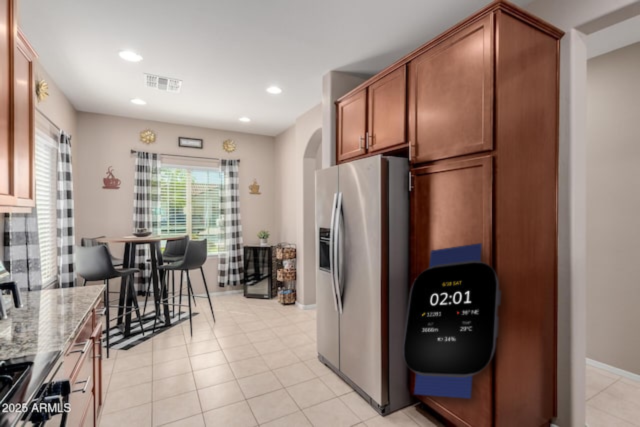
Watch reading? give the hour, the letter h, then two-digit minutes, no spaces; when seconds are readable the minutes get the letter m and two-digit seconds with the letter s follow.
2h01
